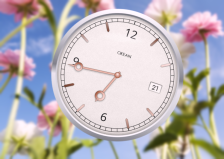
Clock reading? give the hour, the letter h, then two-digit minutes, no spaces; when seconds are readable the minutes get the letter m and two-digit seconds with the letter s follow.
6h44
